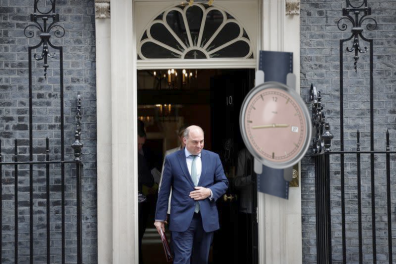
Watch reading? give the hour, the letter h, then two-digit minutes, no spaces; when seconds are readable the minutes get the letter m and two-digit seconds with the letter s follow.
2h43
